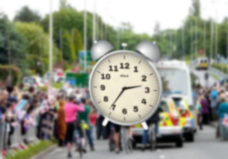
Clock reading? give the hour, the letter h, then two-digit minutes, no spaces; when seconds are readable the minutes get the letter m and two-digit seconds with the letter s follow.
2h36
